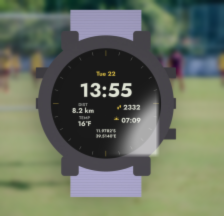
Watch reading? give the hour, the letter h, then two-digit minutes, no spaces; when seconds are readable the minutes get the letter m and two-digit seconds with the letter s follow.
13h55
